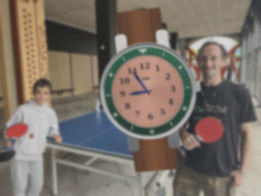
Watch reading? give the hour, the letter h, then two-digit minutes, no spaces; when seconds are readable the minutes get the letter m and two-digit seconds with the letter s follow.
8h55
